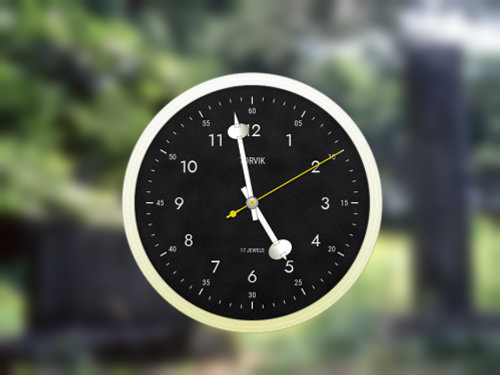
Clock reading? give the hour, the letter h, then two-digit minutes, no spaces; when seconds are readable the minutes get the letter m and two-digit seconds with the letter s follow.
4h58m10s
